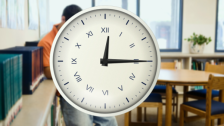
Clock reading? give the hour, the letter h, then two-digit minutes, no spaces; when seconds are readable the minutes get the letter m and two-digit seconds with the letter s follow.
12h15
